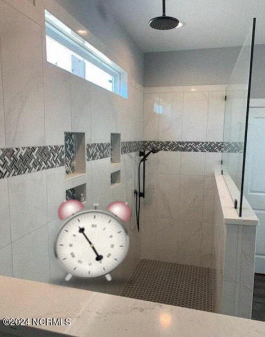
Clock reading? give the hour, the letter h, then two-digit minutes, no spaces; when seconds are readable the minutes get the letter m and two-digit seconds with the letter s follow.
4h54
